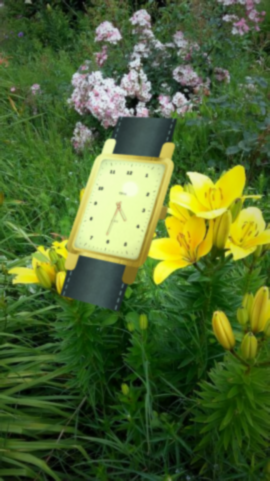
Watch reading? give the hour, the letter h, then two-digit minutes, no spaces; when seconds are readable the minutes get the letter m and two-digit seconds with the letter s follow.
4h31
